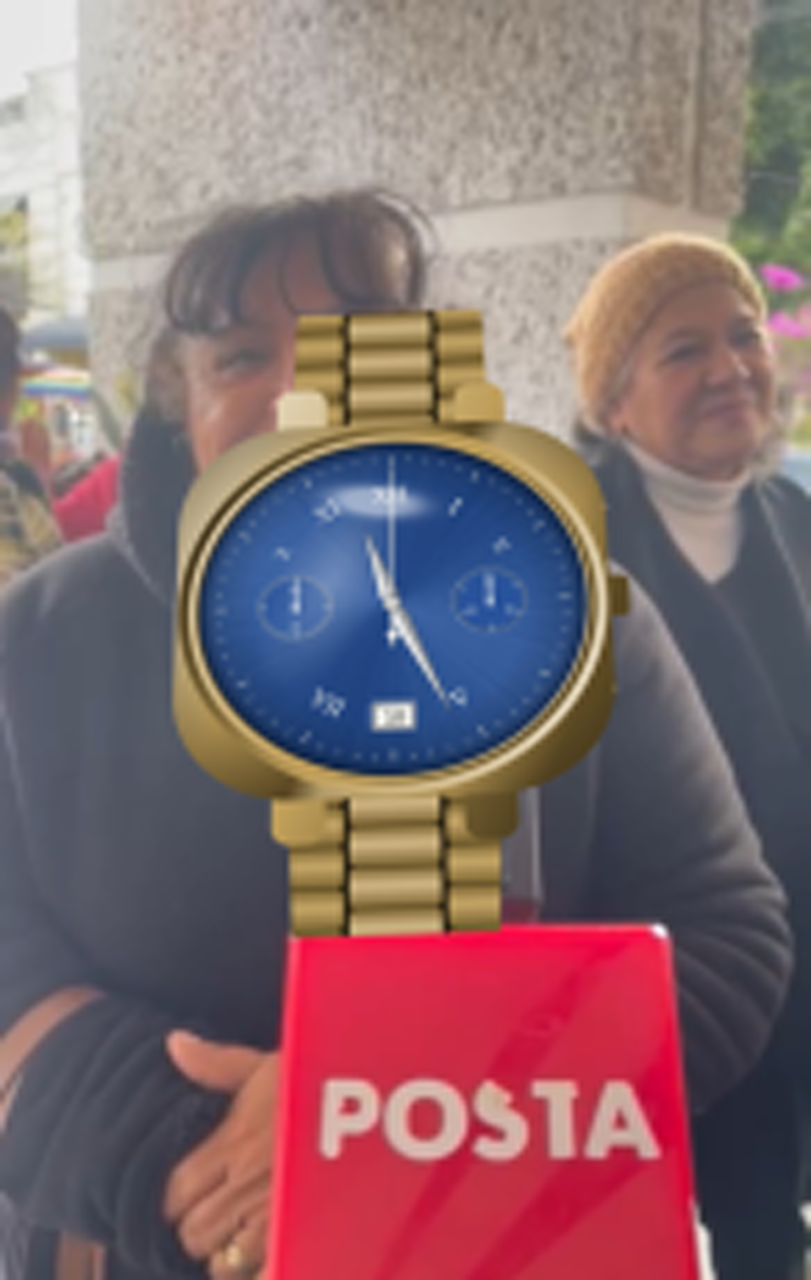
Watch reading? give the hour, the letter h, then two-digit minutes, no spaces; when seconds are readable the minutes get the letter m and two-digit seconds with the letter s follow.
11h26
